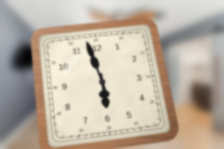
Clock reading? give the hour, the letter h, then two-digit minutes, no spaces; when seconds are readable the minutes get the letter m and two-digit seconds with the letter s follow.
5h58
